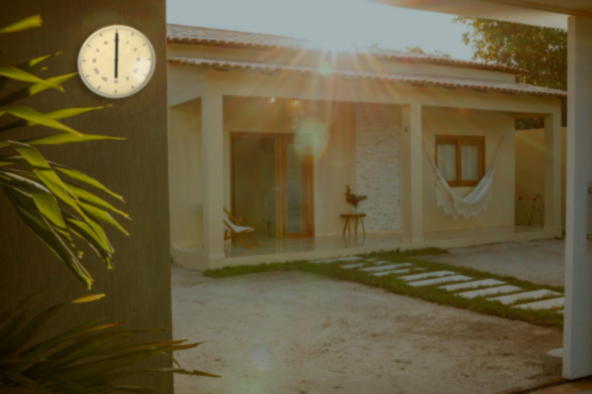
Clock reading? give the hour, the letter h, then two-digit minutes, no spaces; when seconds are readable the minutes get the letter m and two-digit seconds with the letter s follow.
6h00
